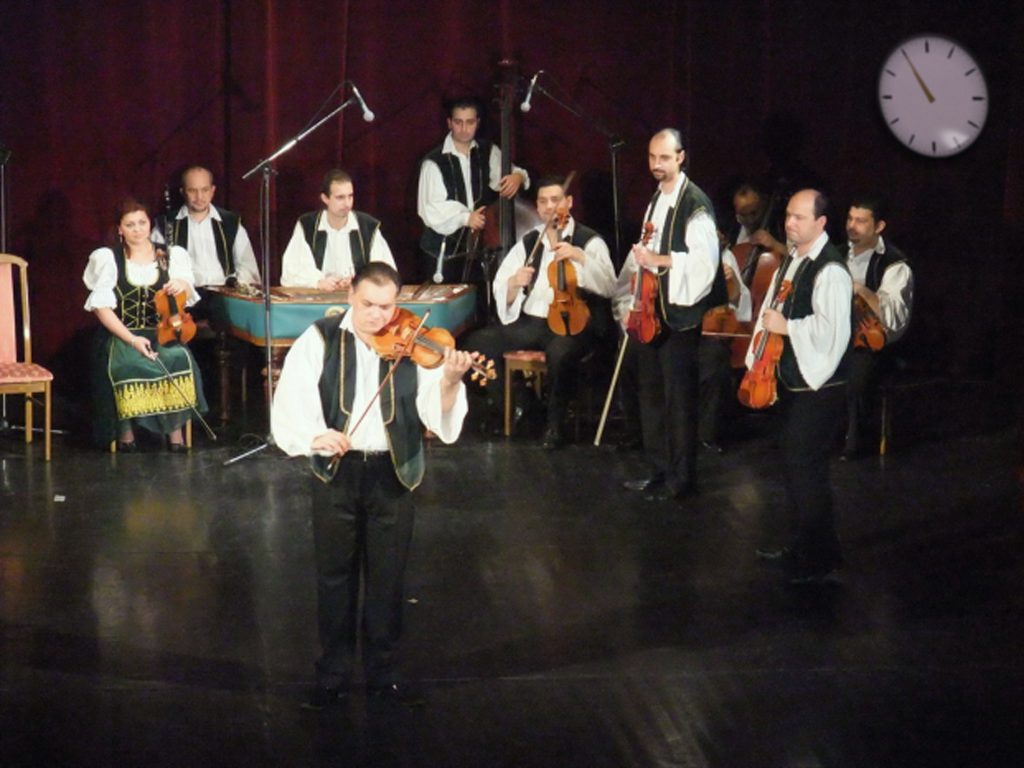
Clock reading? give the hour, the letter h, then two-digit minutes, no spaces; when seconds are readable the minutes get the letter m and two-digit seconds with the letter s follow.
10h55
